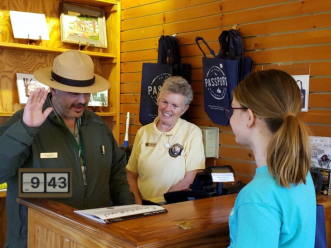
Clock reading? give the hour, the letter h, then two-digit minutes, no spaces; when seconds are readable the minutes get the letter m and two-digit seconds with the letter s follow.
9h43
